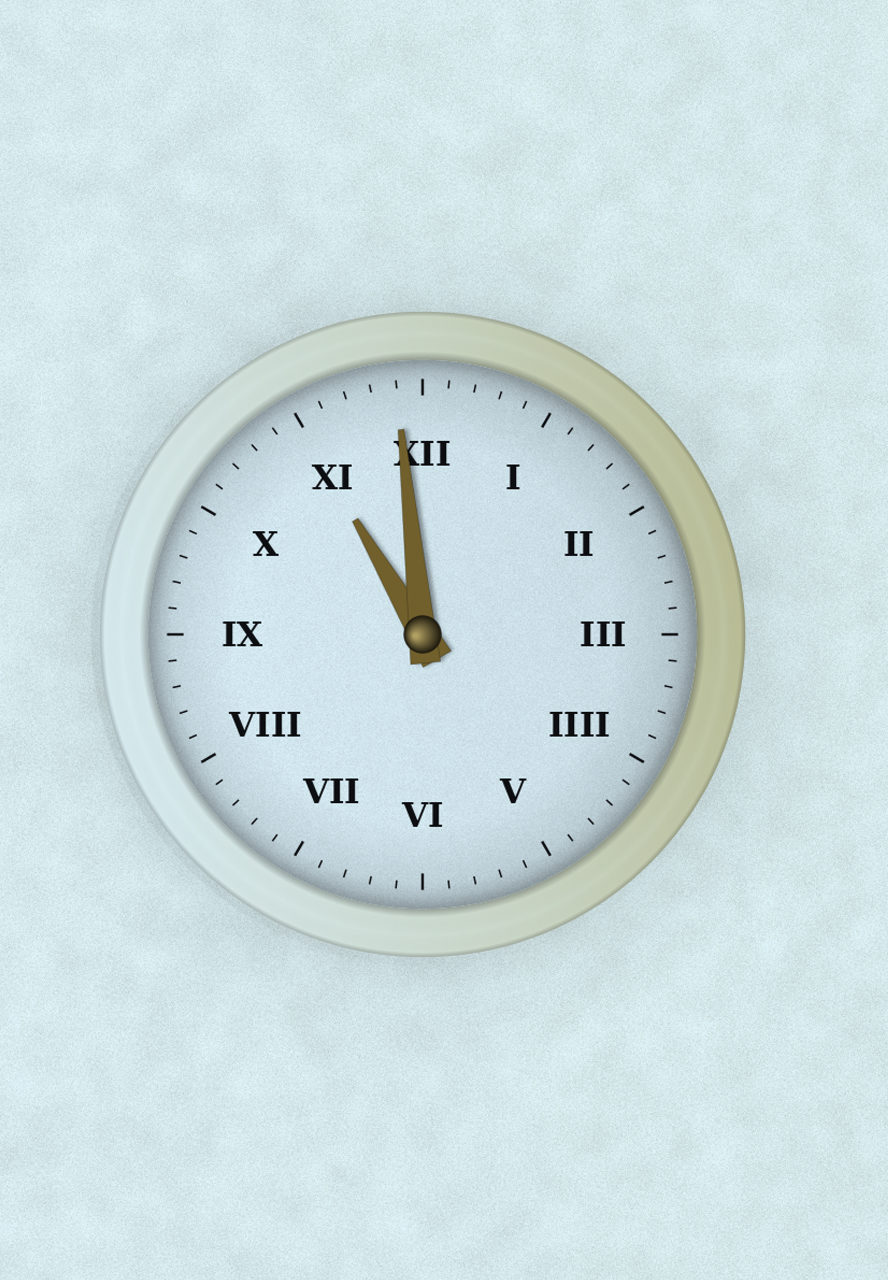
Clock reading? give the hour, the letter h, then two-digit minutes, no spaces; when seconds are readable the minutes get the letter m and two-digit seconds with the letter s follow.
10h59
